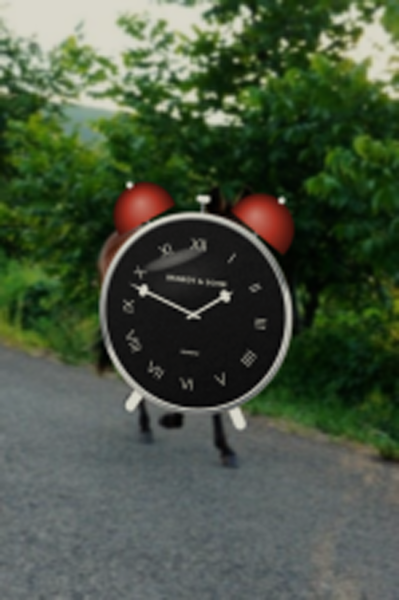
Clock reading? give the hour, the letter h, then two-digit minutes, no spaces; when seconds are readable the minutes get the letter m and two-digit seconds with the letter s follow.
1h48
